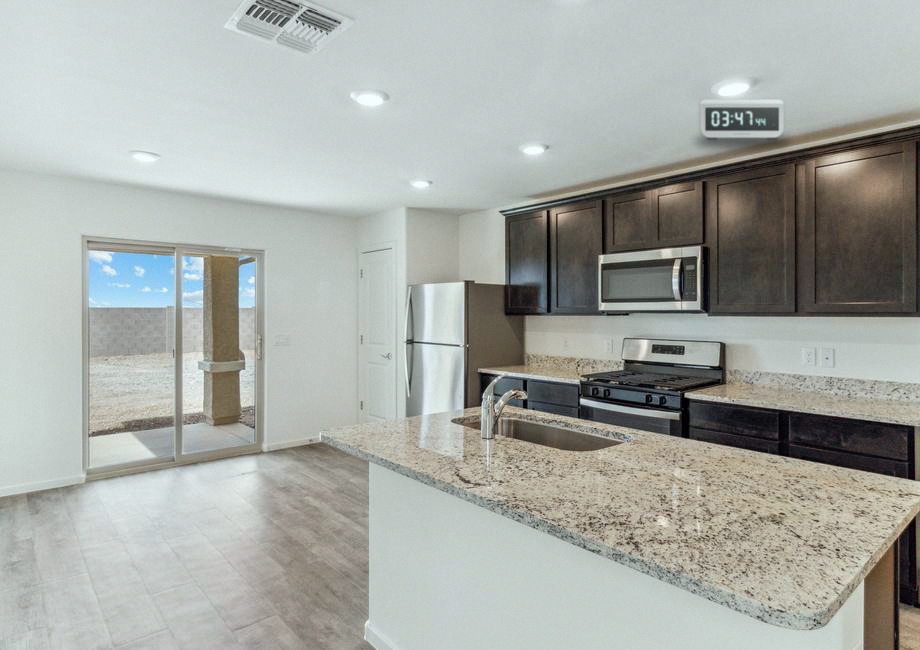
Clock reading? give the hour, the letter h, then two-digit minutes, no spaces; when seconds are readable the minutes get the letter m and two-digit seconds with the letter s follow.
3h47
